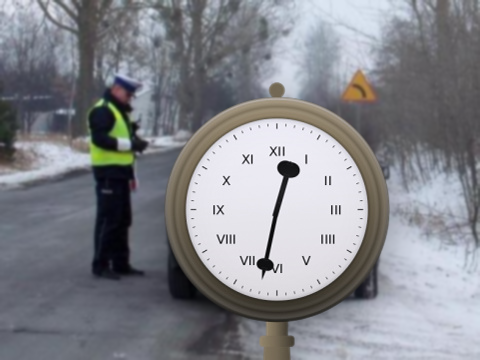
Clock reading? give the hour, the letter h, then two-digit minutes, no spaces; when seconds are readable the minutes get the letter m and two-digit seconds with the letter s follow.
12h32
